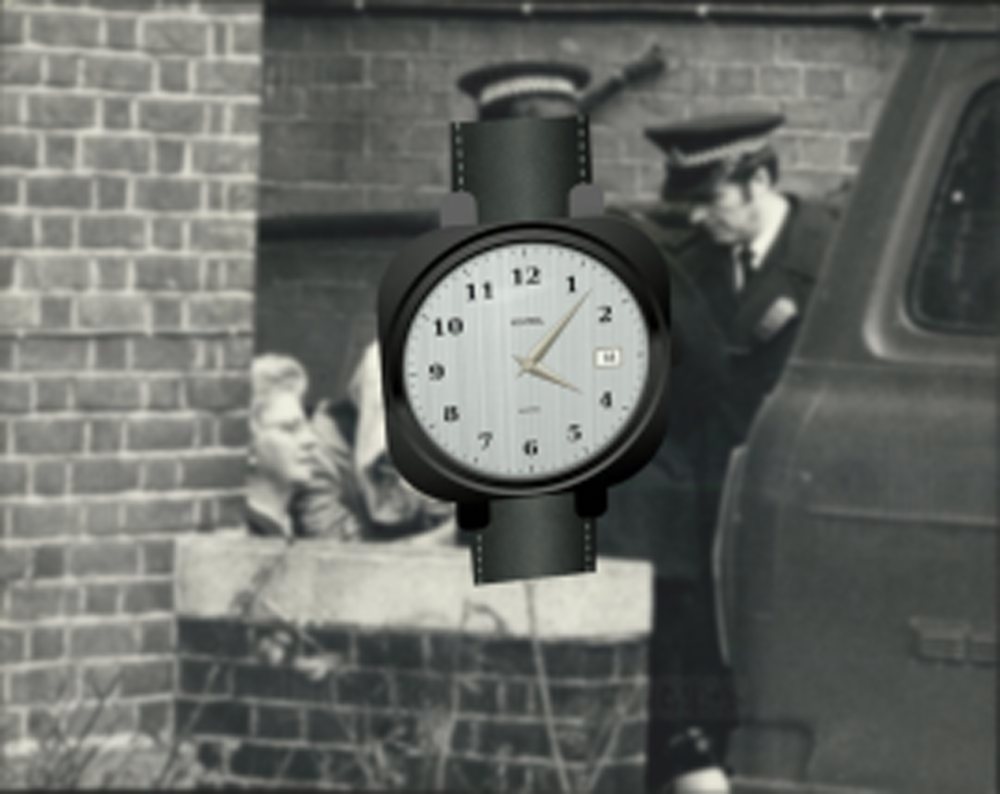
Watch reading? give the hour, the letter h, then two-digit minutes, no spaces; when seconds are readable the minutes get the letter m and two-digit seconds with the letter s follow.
4h07
